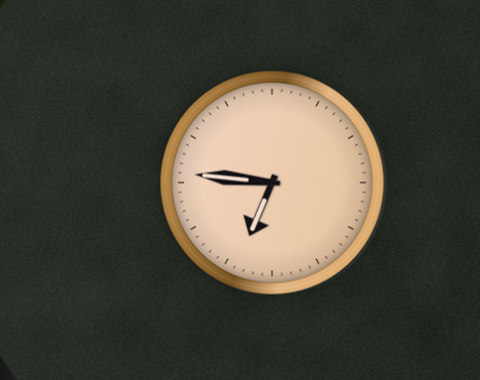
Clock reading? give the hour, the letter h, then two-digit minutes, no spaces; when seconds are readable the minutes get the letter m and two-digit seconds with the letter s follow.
6h46
